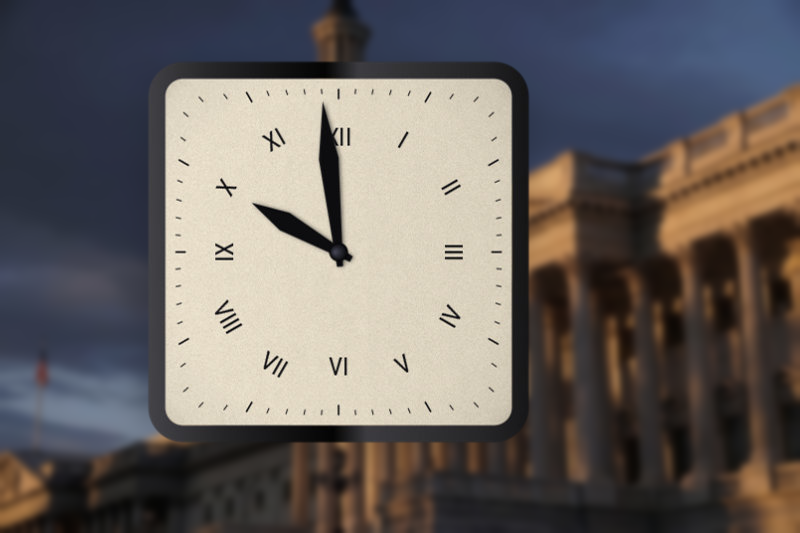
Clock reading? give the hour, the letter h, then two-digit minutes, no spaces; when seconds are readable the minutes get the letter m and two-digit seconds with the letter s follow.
9h59
